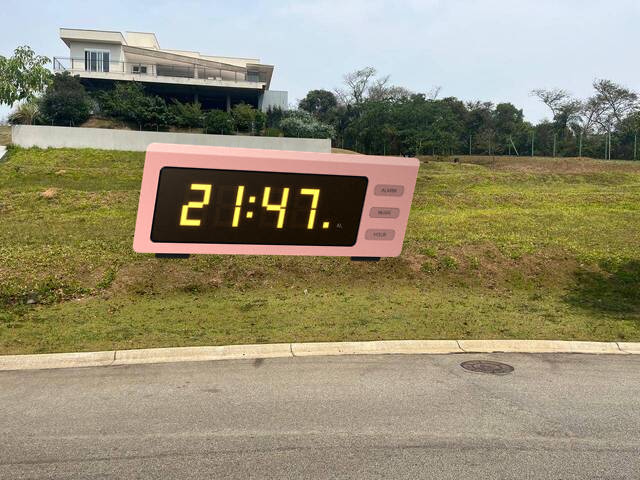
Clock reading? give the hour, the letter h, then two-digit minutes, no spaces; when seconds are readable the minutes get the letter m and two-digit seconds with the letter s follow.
21h47
